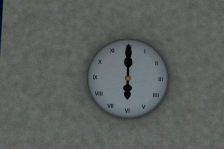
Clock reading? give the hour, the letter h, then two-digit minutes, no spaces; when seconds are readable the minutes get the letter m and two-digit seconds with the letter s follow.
6h00
